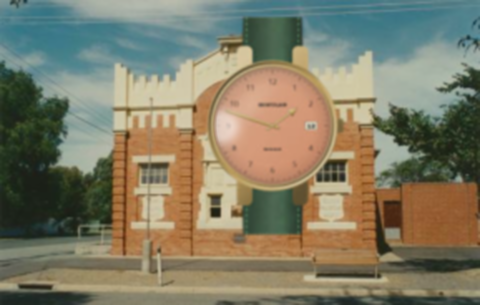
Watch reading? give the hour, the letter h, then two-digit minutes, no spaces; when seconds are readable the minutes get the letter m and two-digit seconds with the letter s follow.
1h48
